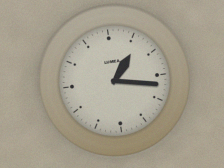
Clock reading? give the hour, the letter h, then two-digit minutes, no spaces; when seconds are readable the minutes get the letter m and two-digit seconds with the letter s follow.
1h17
